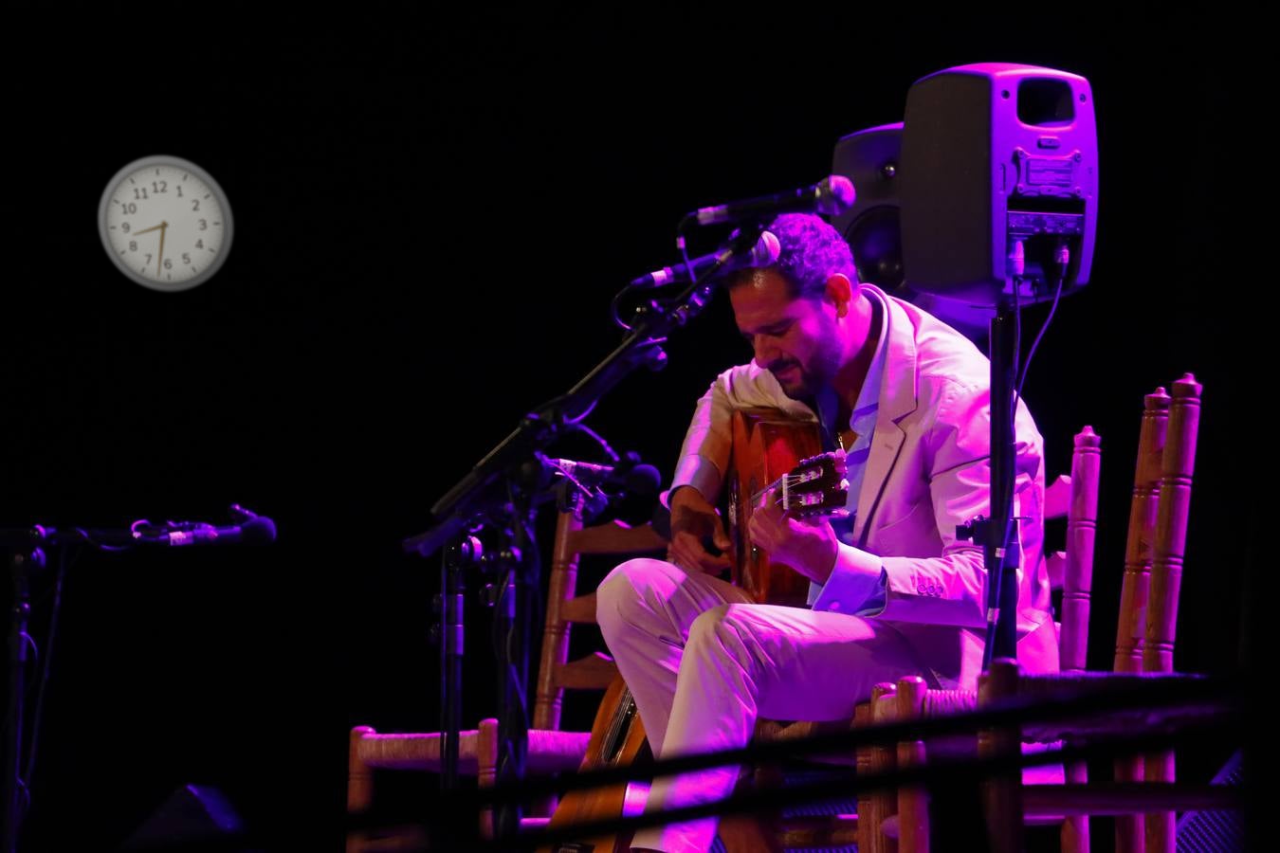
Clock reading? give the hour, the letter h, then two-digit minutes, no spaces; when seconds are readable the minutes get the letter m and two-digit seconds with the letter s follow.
8h32
